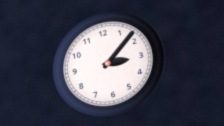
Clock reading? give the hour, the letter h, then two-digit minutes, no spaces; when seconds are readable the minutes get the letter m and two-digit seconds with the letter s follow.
3h08
